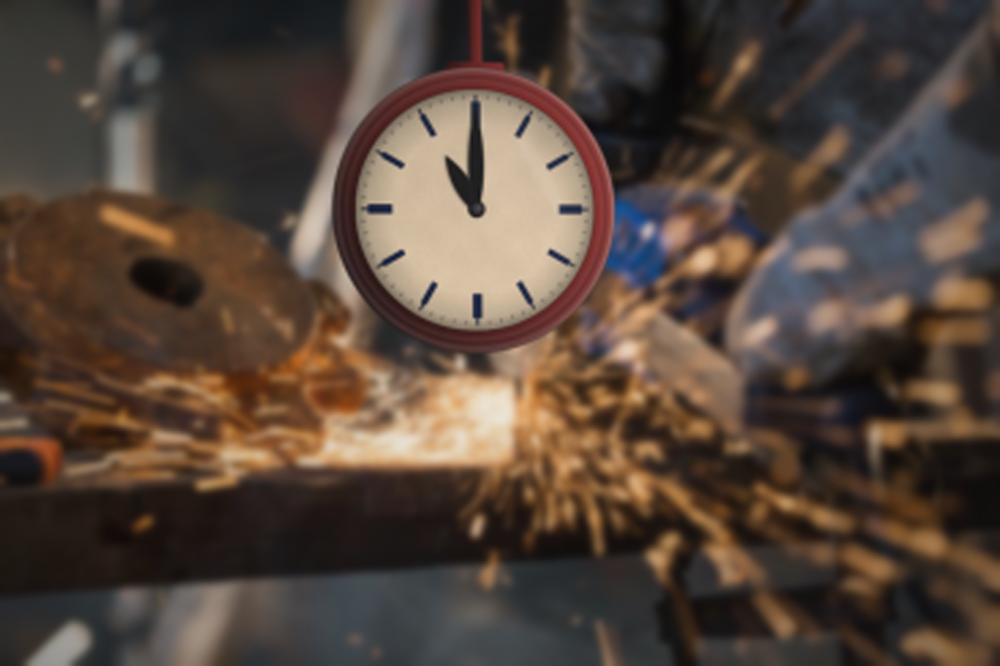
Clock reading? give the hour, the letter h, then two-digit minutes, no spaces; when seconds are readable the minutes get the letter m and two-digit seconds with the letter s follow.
11h00
